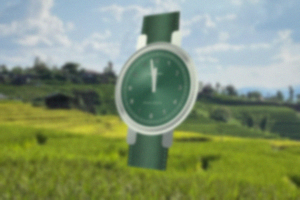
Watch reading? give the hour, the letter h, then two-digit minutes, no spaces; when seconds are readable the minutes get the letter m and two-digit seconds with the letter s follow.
11h58
